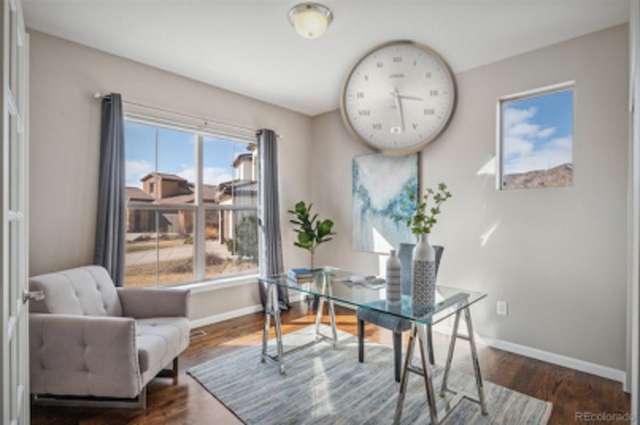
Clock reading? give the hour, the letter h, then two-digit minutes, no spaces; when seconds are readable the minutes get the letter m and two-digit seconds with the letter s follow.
3h28
